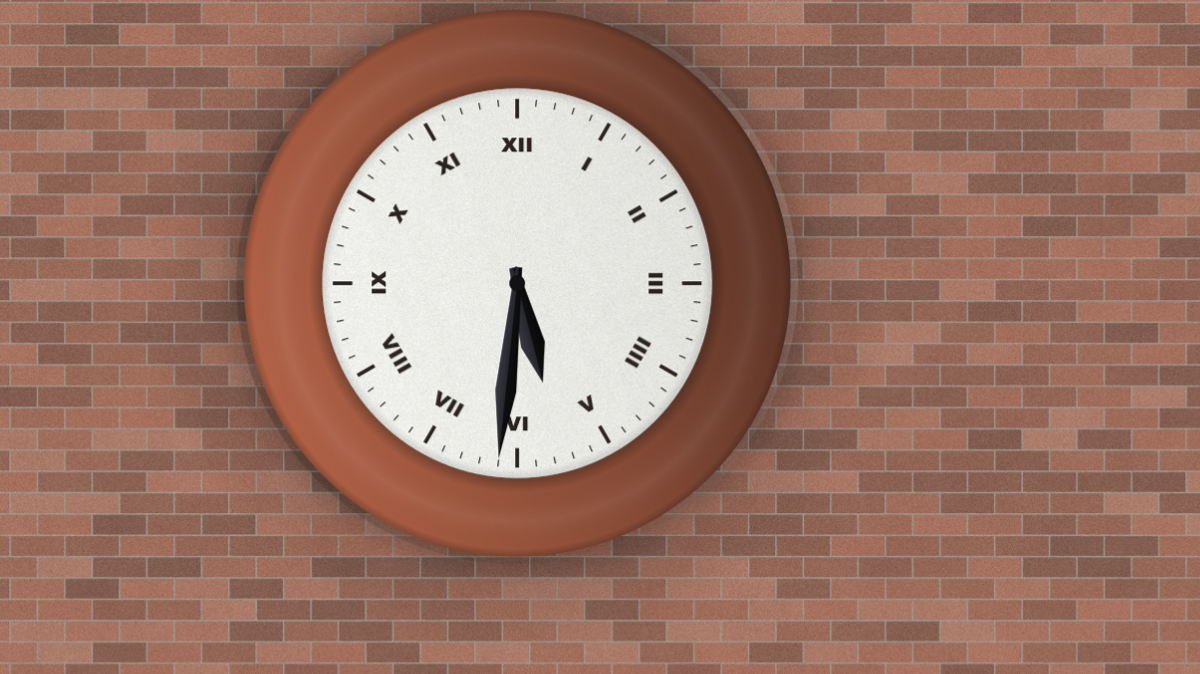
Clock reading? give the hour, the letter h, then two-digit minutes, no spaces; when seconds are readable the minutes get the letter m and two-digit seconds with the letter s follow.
5h31
